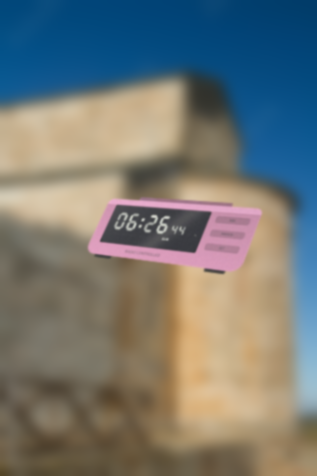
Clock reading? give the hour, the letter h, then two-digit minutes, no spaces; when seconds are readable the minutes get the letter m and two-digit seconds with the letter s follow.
6h26
